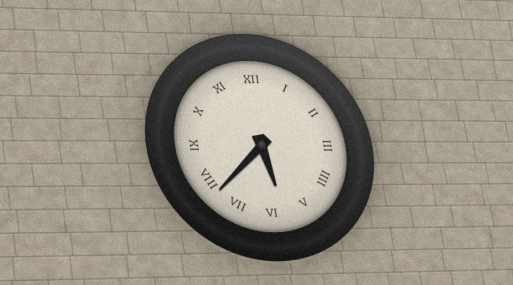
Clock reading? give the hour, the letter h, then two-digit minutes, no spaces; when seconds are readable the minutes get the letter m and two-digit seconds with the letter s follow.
5h38
